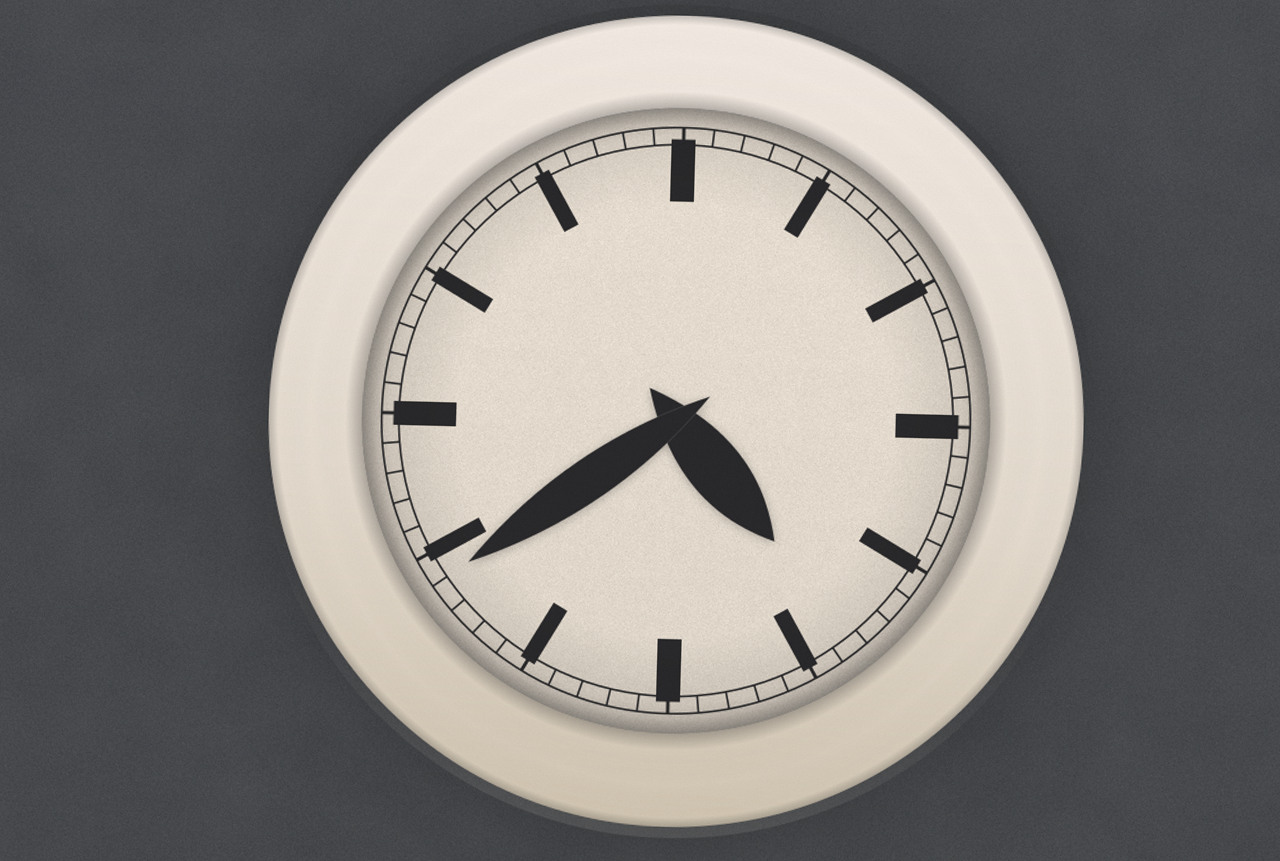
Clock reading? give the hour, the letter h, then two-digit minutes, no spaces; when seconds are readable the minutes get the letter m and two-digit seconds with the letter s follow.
4h39
